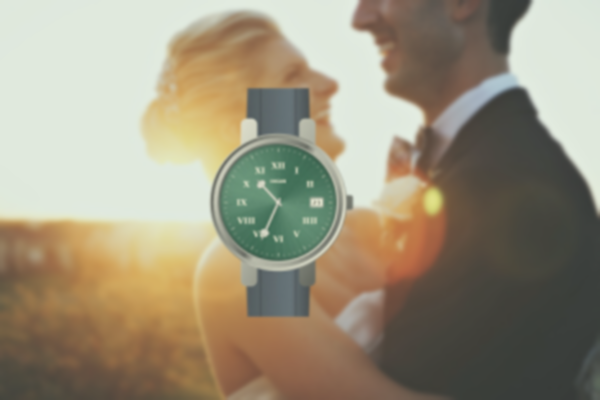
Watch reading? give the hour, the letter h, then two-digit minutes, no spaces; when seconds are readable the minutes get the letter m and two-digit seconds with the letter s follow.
10h34
